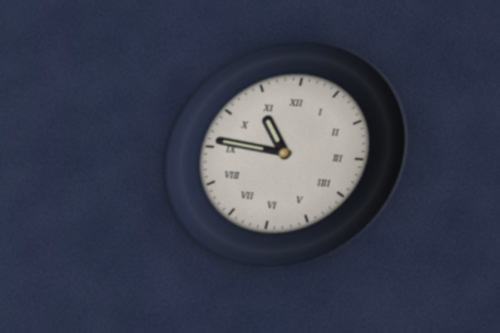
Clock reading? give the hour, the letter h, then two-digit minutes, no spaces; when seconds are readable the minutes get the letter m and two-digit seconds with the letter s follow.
10h46
